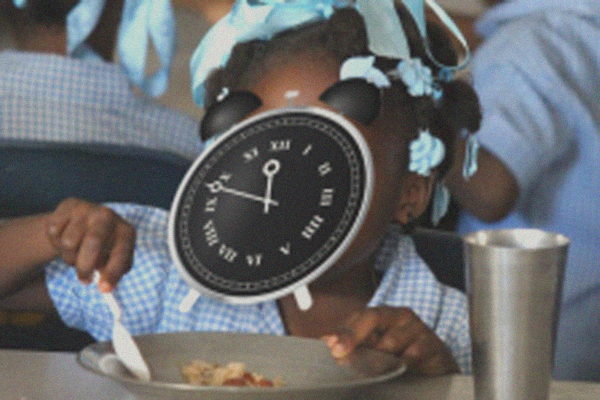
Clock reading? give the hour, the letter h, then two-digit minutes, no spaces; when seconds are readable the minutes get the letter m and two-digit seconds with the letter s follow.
11h48
